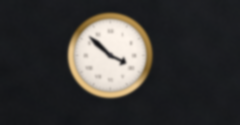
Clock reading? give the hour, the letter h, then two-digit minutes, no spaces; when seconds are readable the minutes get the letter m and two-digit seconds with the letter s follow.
3h52
